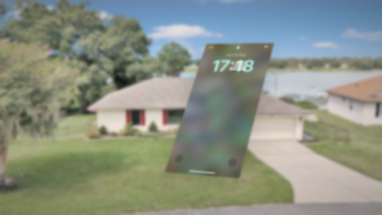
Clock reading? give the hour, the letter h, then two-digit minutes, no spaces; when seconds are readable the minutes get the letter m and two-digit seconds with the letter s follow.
17h18
